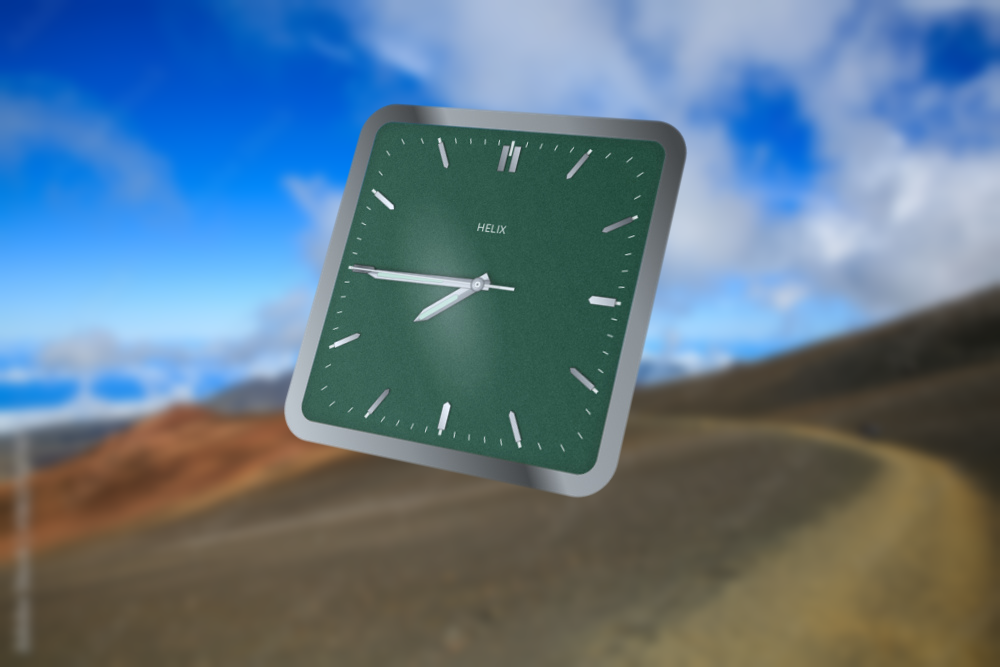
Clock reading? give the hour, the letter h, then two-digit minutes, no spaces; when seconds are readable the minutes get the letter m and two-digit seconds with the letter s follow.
7h44m45s
